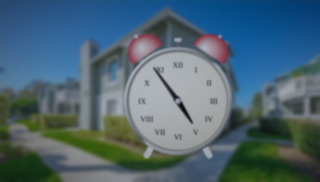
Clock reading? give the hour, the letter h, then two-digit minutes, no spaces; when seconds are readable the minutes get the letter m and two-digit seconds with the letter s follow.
4h54
